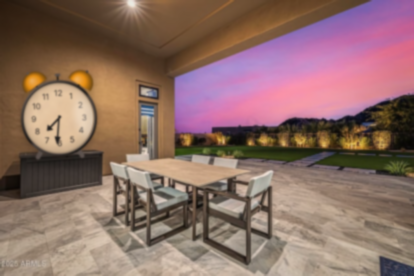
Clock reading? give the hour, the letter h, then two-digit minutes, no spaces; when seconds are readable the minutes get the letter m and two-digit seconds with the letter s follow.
7h31
